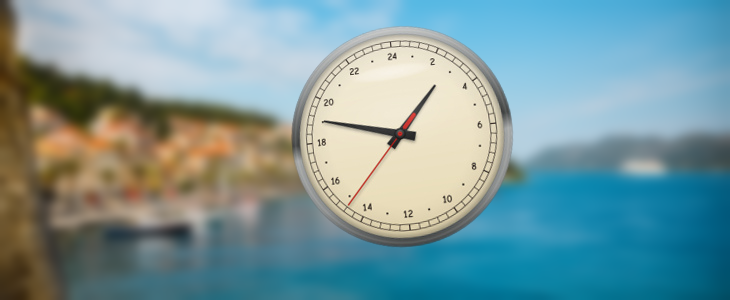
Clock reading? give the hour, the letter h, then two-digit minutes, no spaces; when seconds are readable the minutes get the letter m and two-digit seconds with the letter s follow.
2h47m37s
